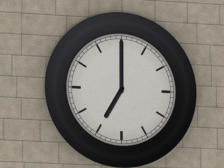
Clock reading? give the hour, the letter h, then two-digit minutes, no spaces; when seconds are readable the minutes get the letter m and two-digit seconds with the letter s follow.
7h00
